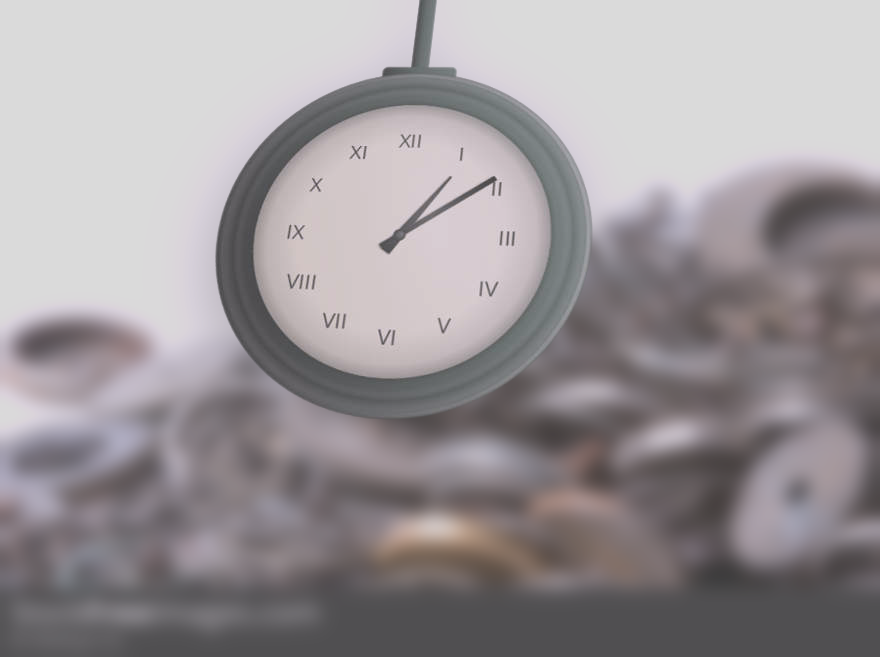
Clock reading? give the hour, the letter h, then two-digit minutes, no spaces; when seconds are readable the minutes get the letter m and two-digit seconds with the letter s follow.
1h09
